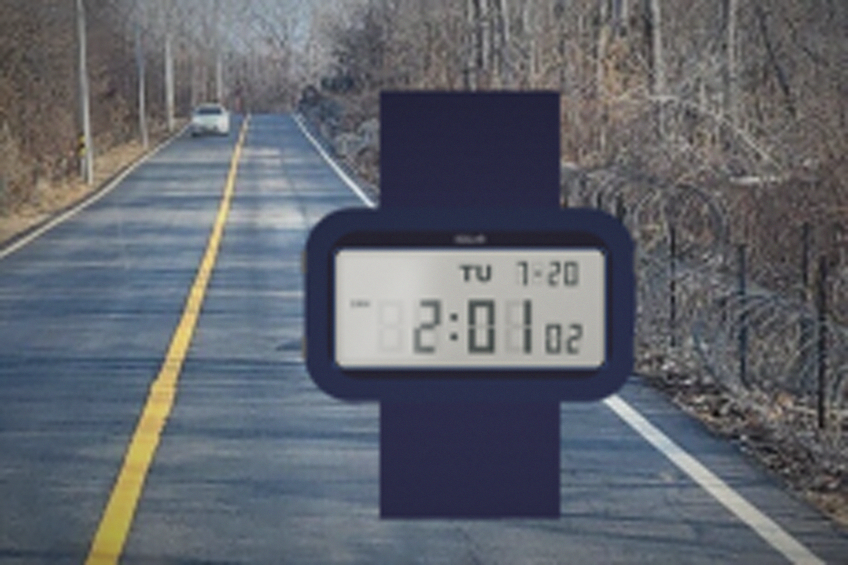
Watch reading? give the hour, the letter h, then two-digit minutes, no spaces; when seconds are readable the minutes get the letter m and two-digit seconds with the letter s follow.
2h01m02s
